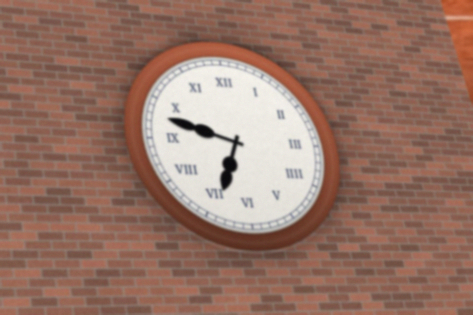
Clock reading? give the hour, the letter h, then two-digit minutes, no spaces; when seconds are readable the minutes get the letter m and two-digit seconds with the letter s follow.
6h48
